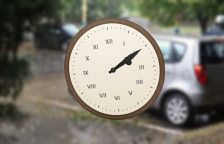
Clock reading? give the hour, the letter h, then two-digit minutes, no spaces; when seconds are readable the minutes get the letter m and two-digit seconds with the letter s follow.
2h10
